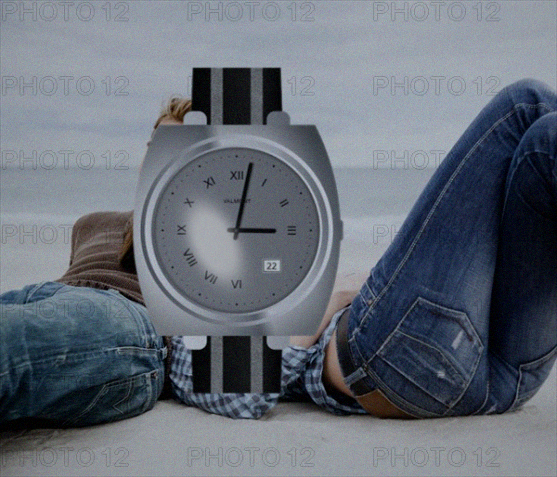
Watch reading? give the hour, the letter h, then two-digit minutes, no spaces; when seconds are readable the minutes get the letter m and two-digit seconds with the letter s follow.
3h02
